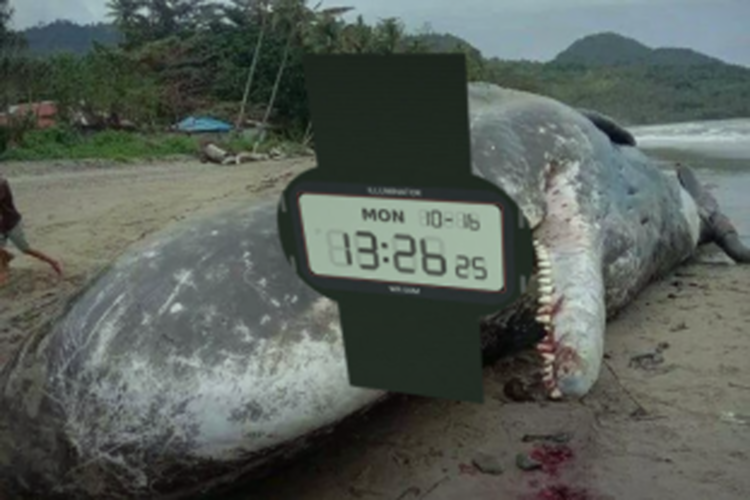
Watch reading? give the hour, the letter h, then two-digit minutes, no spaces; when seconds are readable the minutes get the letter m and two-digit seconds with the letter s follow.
13h26m25s
